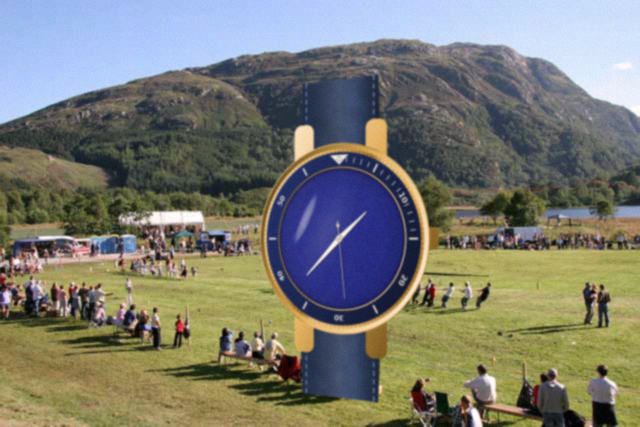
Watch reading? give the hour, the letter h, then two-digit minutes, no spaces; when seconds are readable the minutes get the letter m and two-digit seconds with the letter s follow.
1h37m29s
